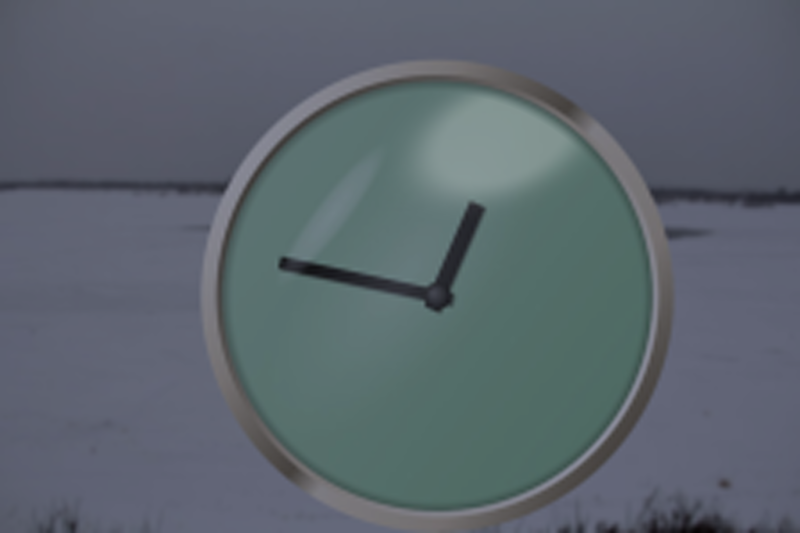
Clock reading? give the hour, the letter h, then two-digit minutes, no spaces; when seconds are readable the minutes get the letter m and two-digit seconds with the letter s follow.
12h47
